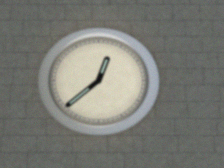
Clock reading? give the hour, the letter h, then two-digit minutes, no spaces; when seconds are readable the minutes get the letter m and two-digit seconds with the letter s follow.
12h38
